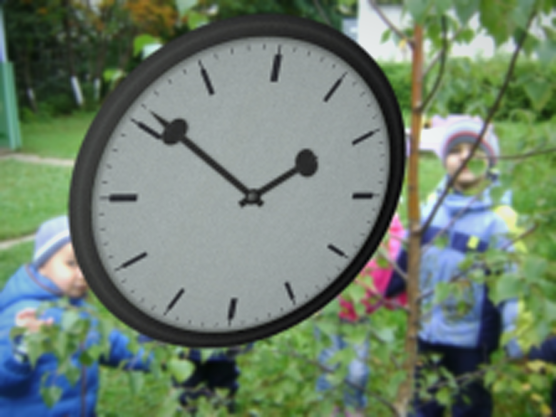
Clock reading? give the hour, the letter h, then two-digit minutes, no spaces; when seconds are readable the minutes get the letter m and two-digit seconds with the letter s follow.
1h51
